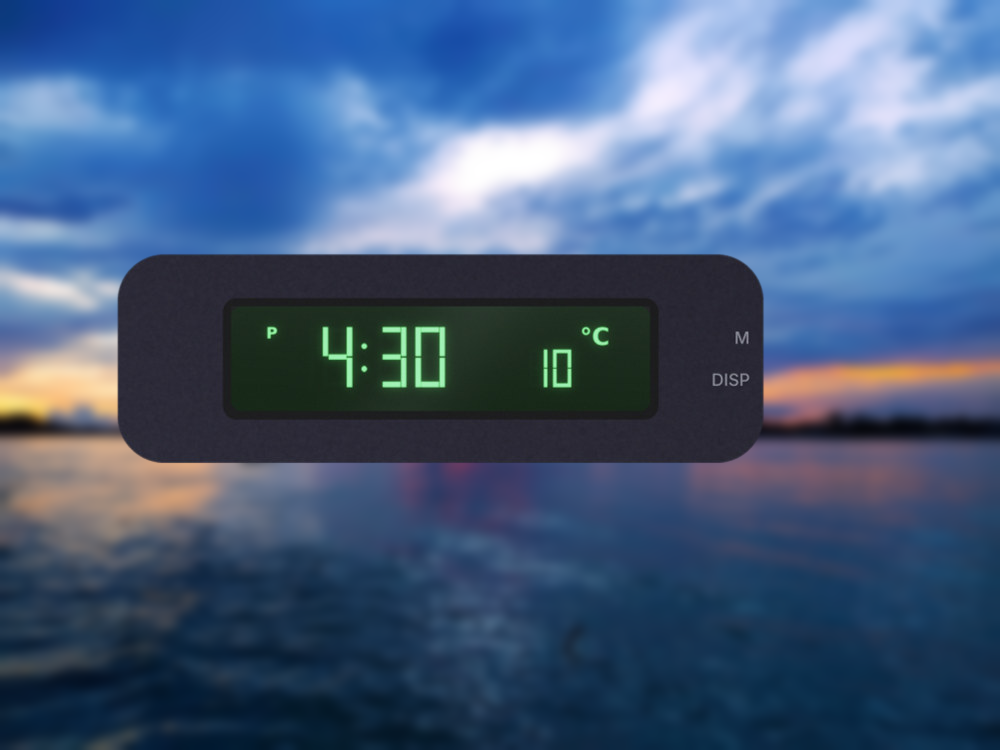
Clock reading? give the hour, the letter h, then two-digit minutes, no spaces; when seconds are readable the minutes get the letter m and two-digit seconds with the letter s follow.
4h30
